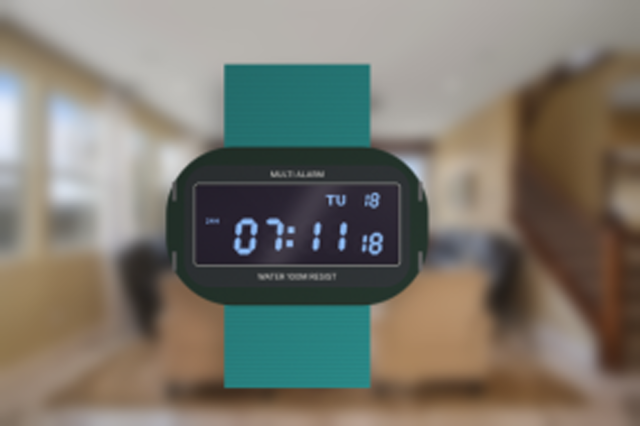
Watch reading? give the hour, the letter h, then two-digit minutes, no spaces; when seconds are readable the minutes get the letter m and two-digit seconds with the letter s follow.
7h11m18s
